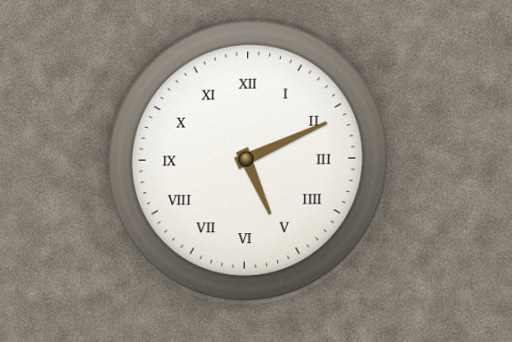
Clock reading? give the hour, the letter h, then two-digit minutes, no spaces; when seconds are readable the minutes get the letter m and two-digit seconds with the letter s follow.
5h11
